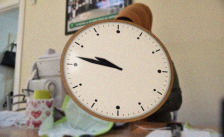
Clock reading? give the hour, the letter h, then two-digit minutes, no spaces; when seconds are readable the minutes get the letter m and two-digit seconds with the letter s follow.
9h47
